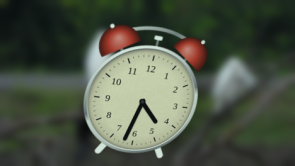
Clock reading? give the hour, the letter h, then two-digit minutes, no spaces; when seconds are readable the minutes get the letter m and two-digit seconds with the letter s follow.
4h32
